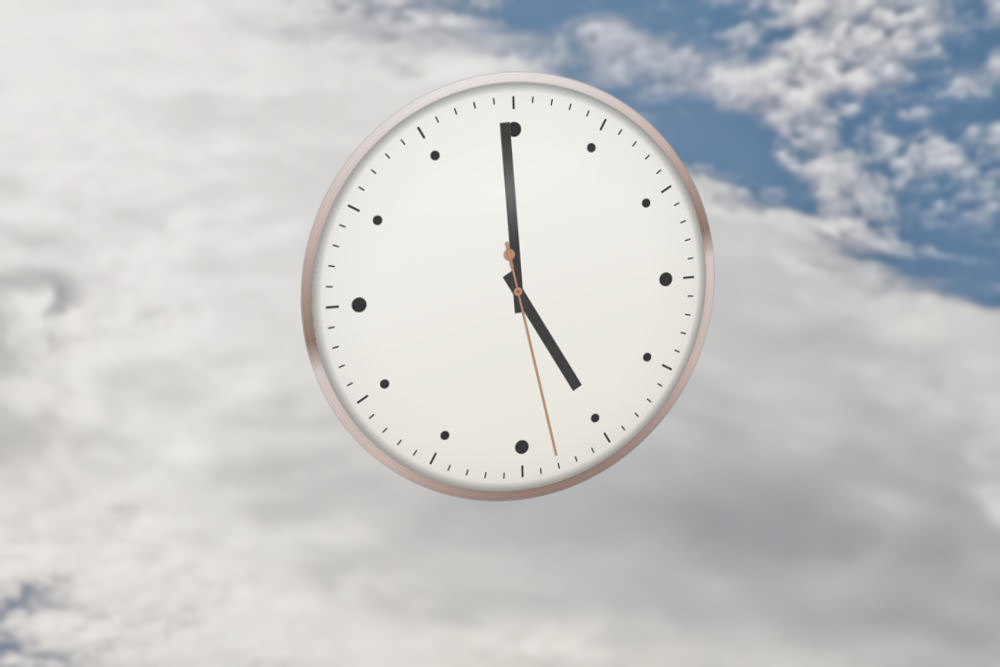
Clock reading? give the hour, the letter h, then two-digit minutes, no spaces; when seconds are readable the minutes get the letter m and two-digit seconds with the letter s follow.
4h59m28s
